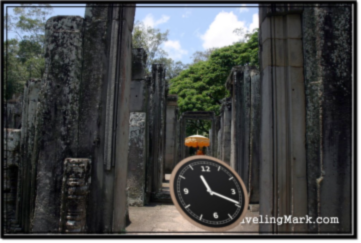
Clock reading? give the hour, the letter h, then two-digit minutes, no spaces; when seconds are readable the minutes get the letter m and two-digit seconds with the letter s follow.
11h19
